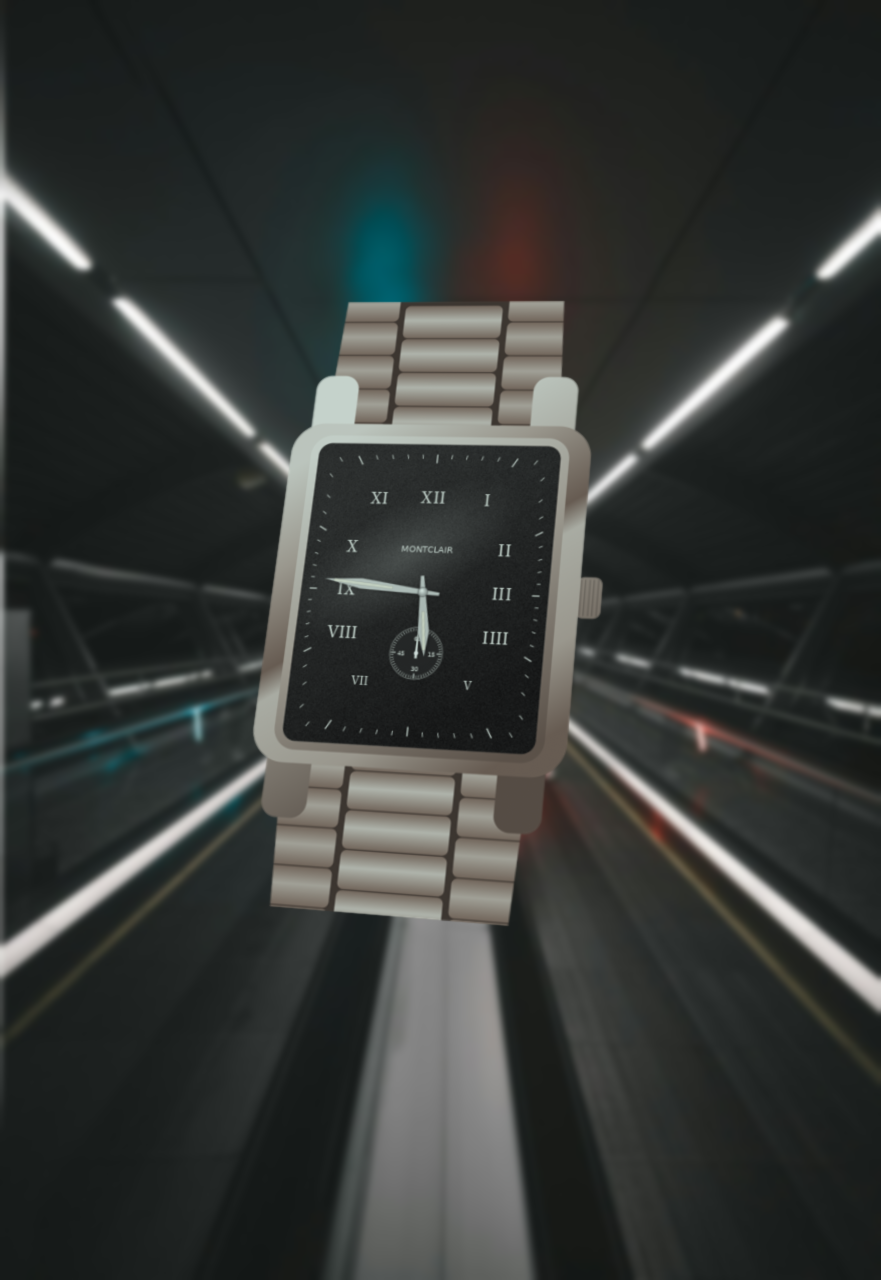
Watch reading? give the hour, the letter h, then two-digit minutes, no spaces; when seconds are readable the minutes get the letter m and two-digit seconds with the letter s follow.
5h46
